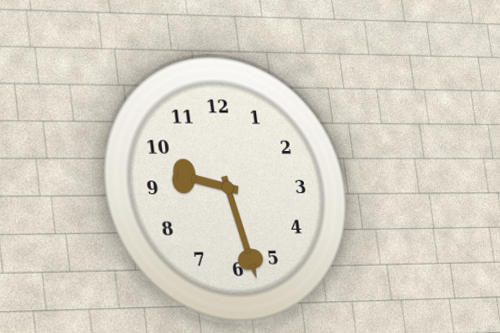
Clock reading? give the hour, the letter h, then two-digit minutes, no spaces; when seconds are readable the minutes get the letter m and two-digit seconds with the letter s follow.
9h28
